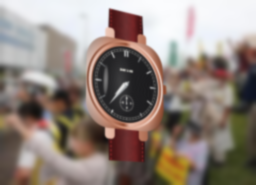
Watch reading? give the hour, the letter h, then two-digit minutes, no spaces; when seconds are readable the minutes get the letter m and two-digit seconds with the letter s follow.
7h37
